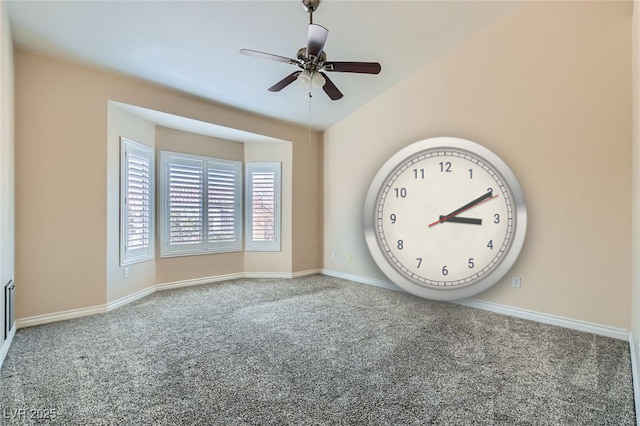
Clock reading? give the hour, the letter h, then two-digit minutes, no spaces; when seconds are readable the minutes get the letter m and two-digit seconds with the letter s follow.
3h10m11s
